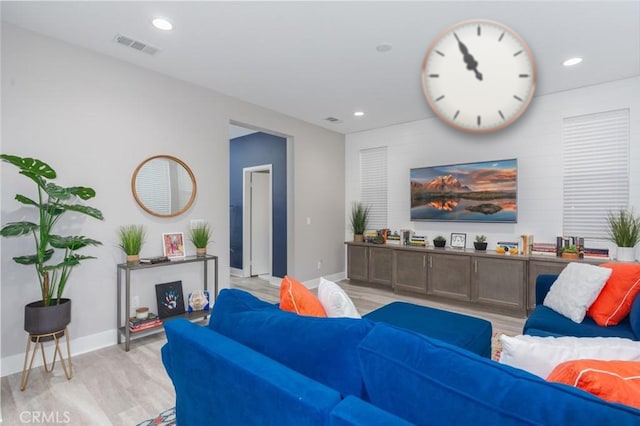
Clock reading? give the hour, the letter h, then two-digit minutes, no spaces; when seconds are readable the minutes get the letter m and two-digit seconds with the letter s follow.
10h55
